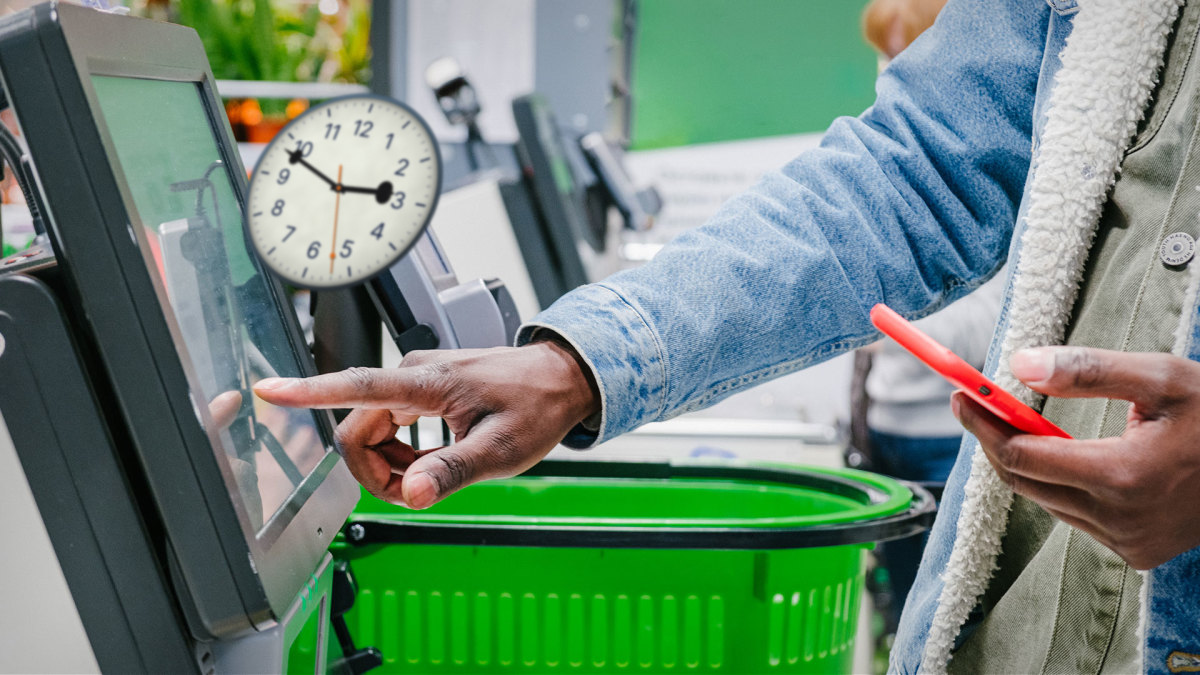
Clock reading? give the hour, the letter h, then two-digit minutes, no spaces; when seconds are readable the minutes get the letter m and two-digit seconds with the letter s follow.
2h48m27s
